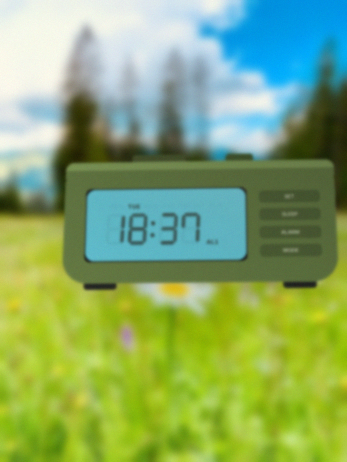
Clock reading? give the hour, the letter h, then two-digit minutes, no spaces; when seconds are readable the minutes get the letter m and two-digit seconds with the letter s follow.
18h37
